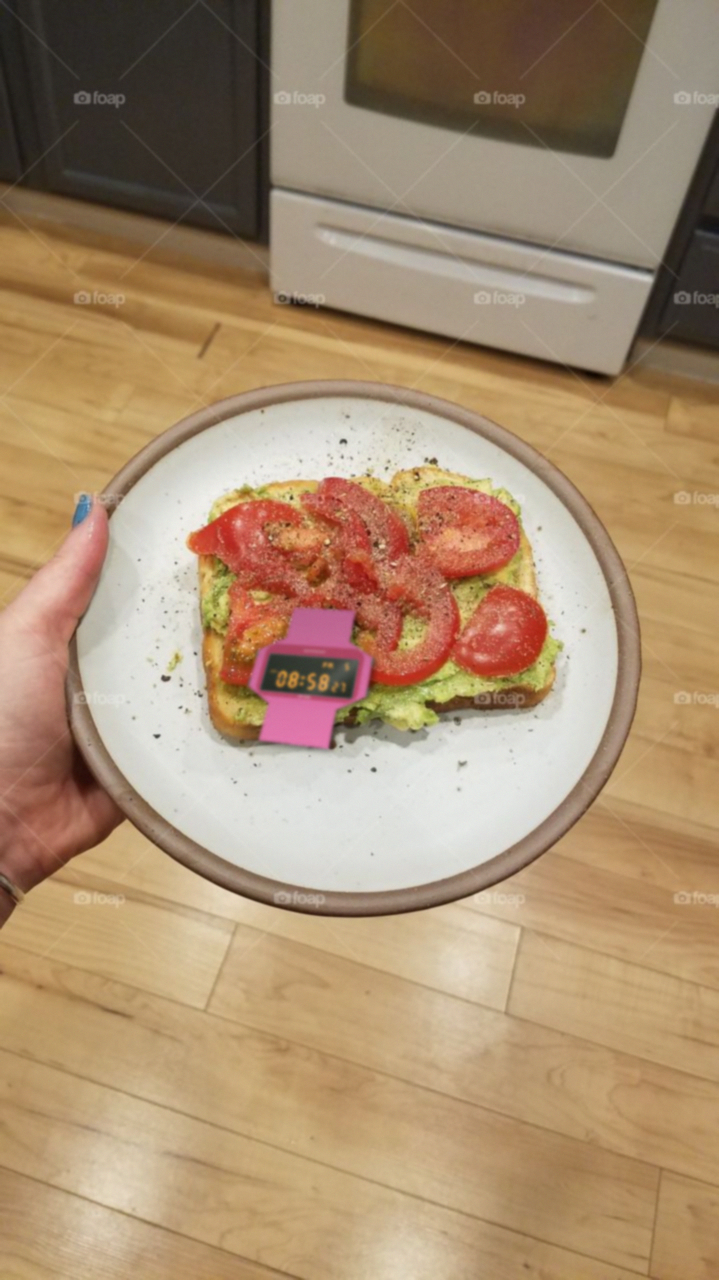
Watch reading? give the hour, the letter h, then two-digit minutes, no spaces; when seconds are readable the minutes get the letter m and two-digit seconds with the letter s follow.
8h58
